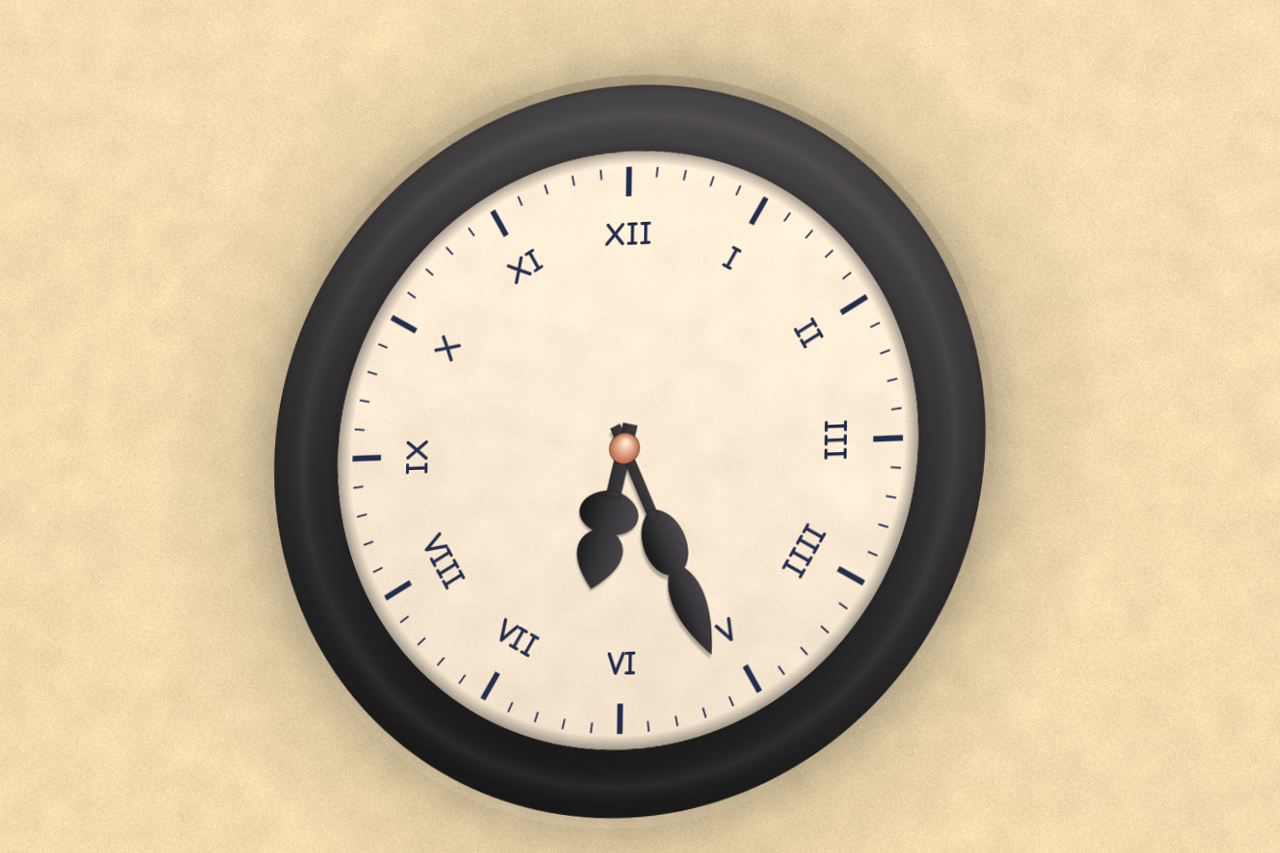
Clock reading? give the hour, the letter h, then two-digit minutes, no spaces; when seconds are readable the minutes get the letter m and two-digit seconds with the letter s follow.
6h26
